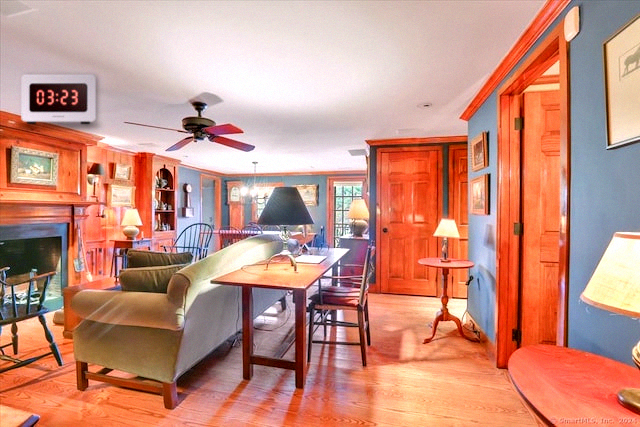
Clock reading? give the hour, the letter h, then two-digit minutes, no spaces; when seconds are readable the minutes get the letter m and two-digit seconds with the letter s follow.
3h23
